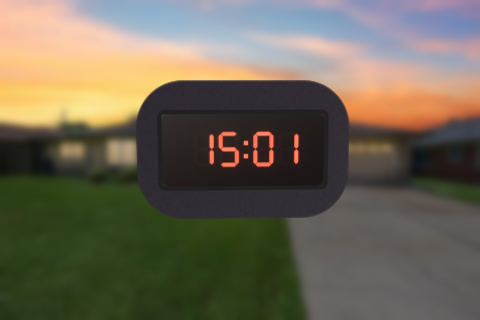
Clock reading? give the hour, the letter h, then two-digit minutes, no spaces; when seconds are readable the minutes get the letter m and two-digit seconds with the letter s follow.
15h01
